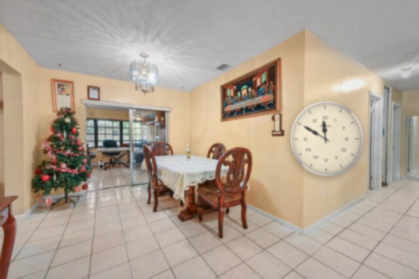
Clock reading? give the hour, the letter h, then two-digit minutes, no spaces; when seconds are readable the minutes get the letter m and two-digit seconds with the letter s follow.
11h50
